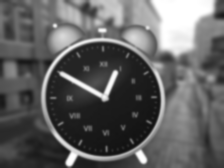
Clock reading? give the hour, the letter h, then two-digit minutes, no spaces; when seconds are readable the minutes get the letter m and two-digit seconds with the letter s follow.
12h50
